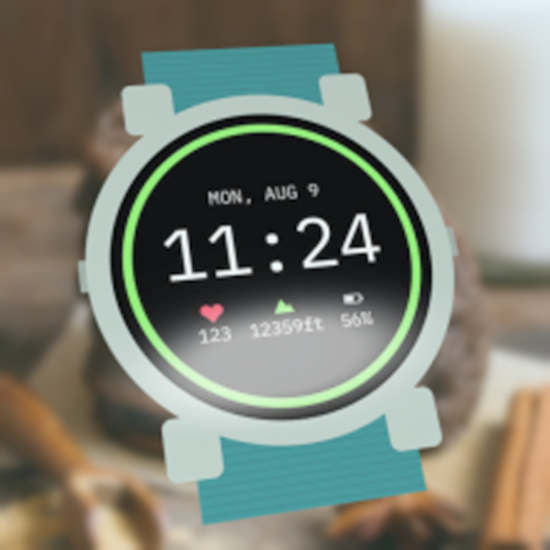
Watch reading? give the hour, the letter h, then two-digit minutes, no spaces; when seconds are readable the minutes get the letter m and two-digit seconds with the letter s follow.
11h24
